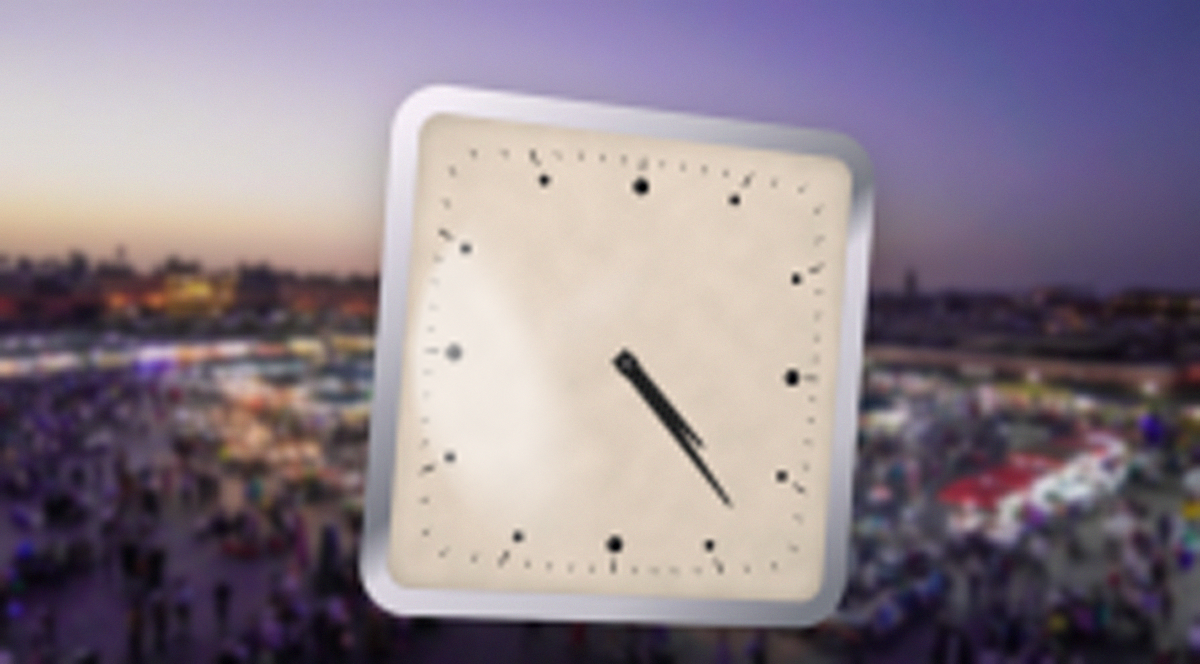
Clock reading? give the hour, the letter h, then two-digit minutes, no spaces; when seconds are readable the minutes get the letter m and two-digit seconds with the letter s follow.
4h23
